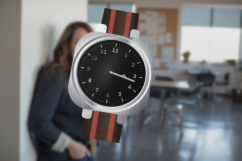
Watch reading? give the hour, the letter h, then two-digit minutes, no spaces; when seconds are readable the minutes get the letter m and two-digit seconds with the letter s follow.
3h17
